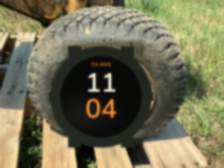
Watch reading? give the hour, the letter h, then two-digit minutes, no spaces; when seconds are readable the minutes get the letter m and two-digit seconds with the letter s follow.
11h04
